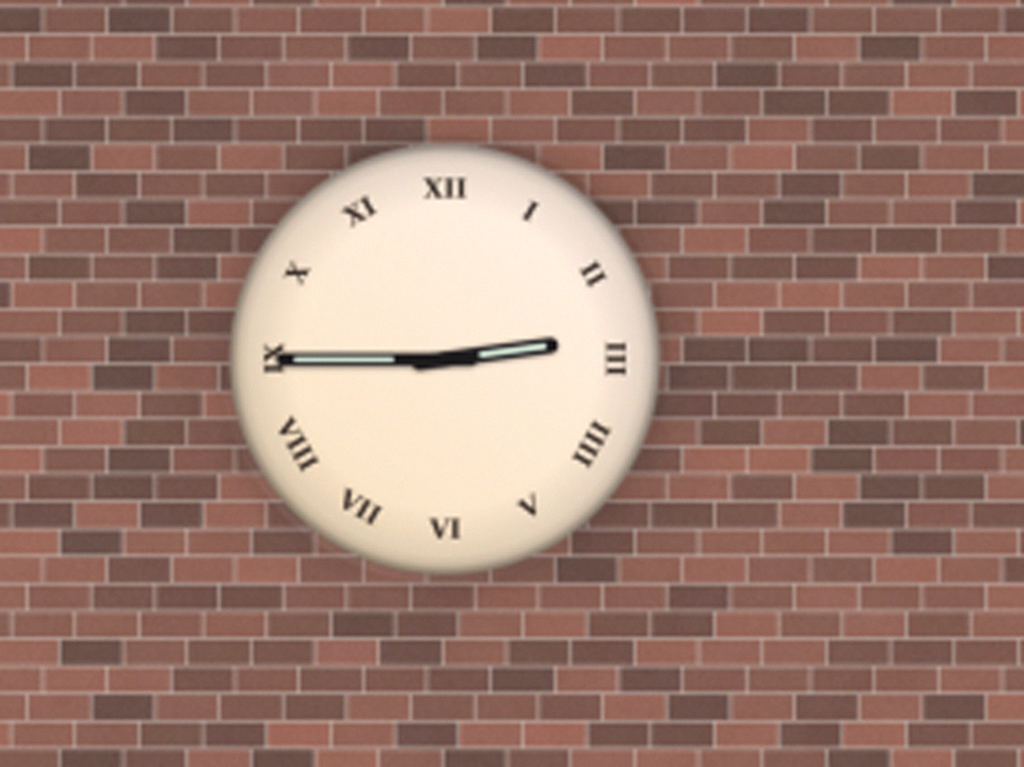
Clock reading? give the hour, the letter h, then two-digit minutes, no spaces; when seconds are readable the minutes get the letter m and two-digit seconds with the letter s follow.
2h45
